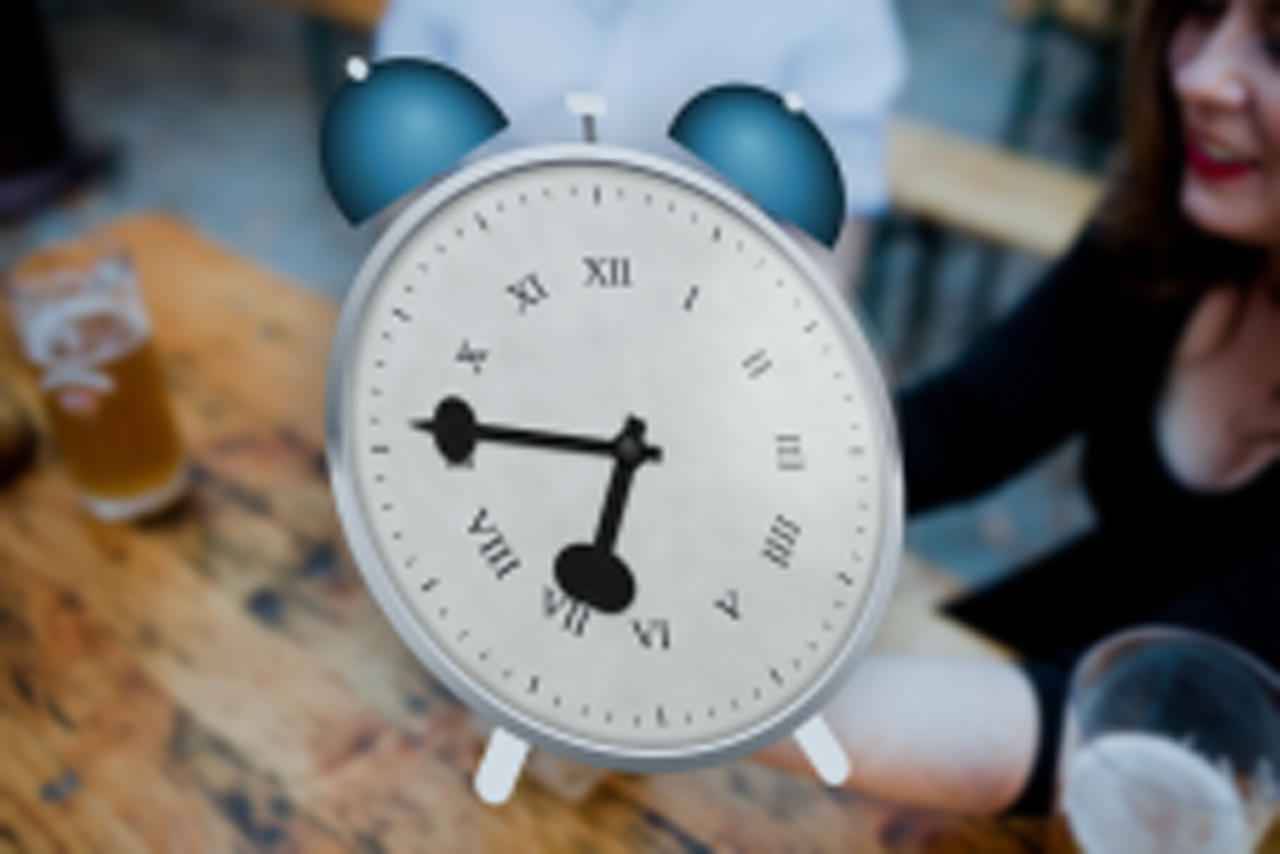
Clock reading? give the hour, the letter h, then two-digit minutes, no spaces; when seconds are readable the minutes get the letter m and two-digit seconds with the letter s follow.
6h46
